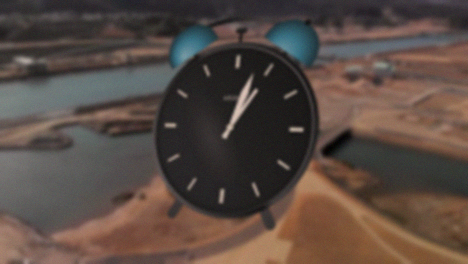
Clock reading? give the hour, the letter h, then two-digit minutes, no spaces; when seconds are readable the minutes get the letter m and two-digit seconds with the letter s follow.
1h03
